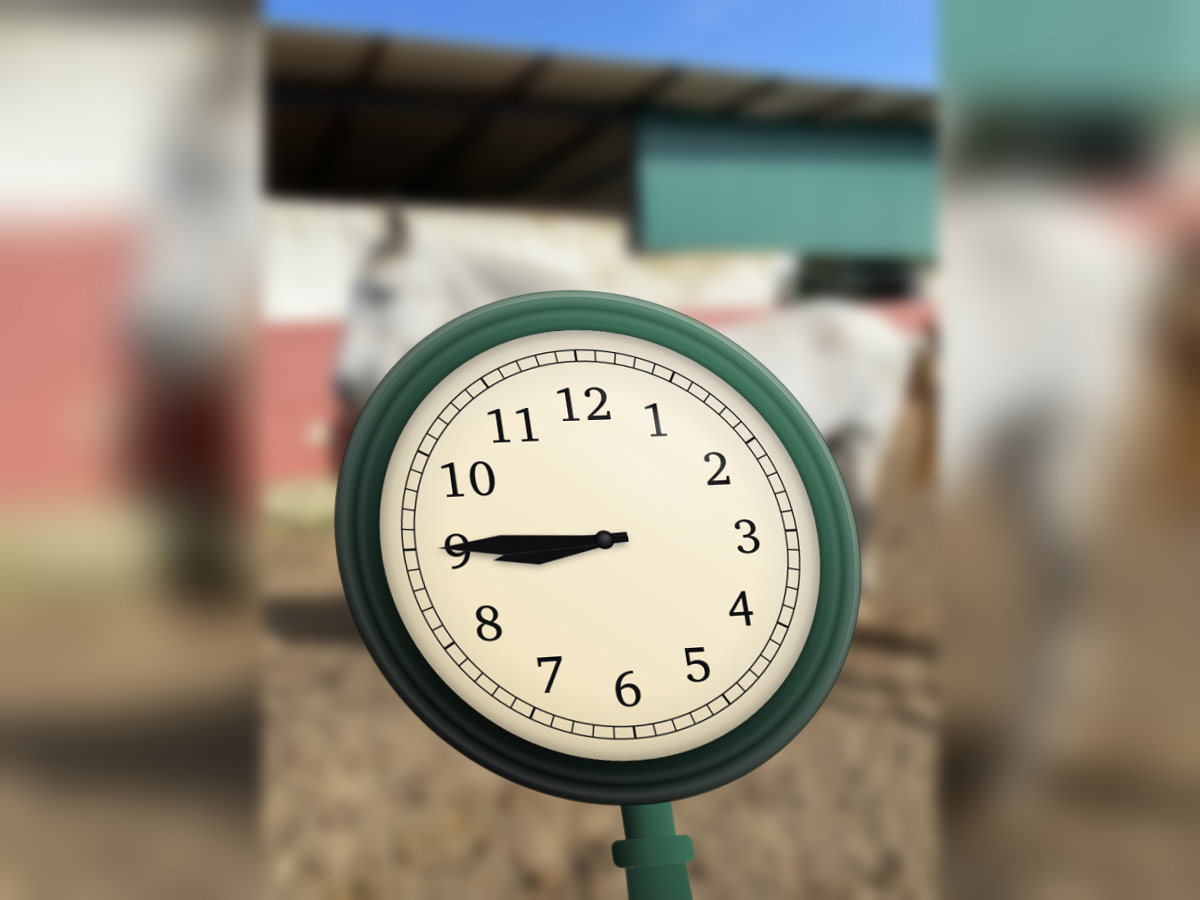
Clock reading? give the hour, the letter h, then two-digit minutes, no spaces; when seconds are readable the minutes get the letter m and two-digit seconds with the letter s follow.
8h45
